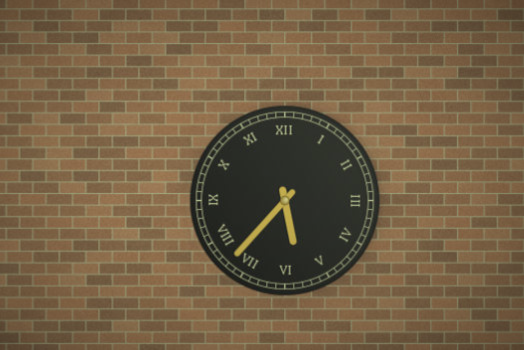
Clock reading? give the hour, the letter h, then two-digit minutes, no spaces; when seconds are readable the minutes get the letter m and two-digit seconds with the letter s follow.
5h37
